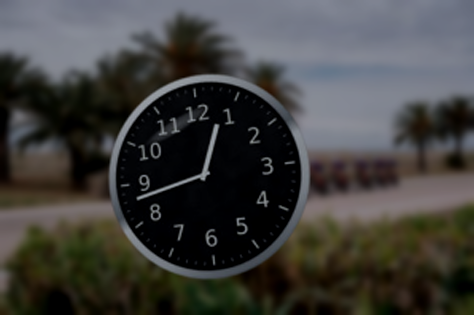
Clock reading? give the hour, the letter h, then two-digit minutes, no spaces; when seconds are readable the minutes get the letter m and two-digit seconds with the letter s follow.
12h43
